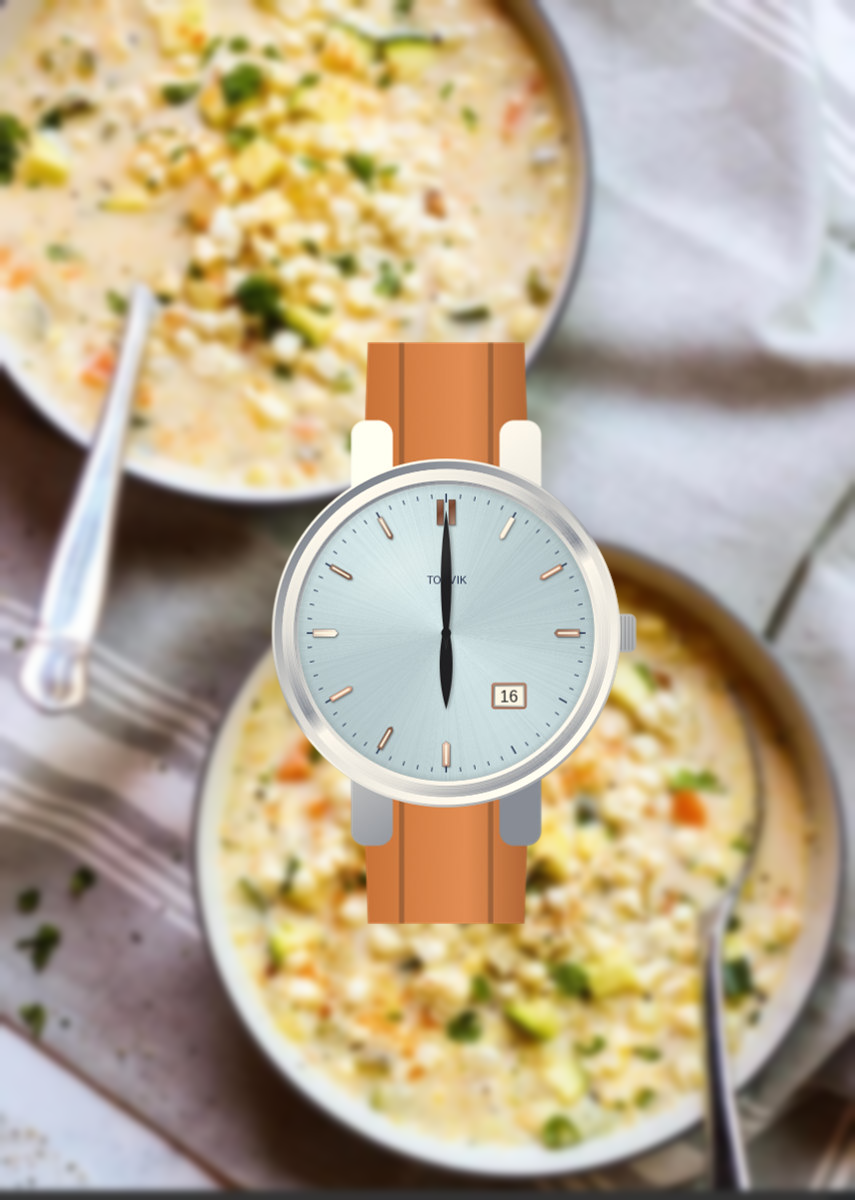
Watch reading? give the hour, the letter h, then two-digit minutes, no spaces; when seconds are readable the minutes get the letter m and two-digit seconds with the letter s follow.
6h00
